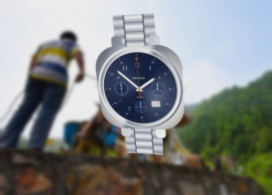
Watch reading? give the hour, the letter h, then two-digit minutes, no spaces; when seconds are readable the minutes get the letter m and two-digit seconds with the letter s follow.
1h52
